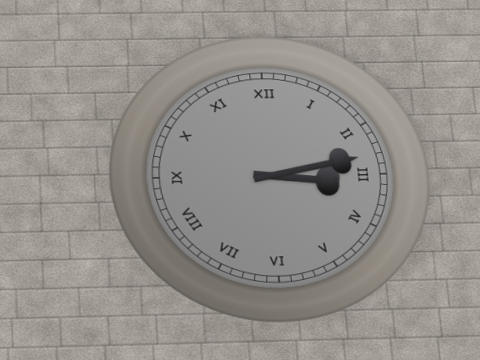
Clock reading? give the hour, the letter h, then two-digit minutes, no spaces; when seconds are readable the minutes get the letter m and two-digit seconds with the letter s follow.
3h13
